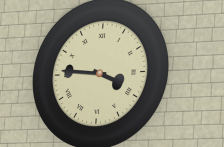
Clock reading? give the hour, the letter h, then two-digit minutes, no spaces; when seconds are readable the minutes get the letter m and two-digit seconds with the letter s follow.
3h46
